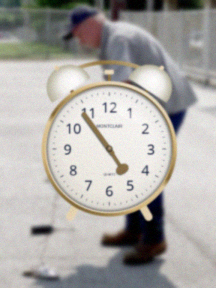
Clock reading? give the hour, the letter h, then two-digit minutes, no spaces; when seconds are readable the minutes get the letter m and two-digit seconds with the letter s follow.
4h54
